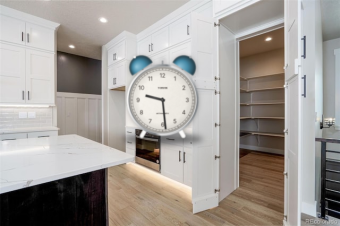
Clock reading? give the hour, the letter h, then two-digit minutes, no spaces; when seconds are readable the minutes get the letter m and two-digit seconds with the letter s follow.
9h29
